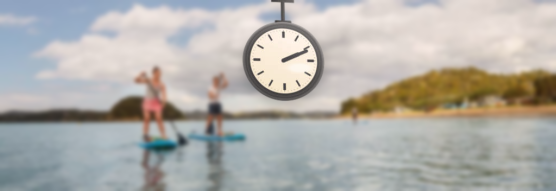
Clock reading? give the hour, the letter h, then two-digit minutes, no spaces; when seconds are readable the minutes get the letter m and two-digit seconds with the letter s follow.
2h11
